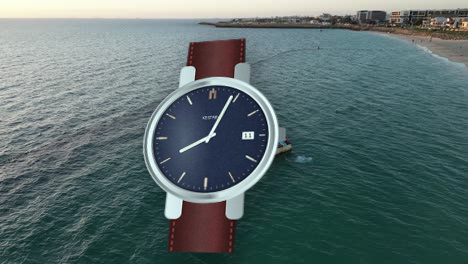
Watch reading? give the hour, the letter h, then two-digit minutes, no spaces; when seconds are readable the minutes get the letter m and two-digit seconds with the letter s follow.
8h04
